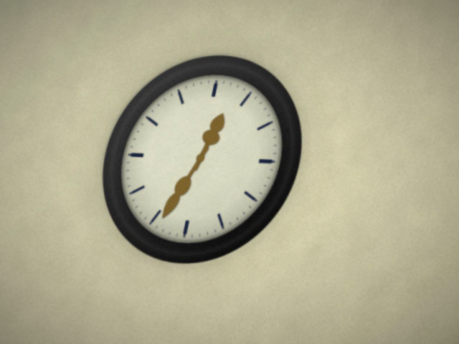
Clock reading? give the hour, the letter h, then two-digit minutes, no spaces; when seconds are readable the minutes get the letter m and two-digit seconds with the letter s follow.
12h34
